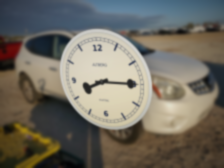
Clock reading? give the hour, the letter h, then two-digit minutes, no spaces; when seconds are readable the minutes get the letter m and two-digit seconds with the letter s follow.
8h15
